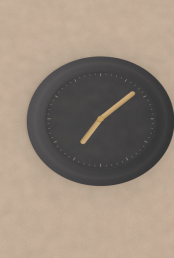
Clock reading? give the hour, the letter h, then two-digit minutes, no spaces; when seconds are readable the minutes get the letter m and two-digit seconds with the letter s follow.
7h08
